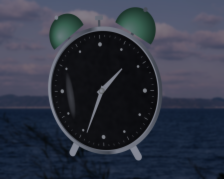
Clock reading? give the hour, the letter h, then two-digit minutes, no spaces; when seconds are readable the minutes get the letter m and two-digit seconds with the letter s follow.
1h34
